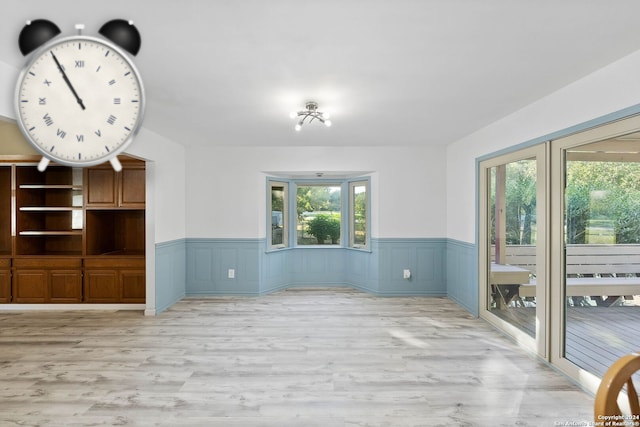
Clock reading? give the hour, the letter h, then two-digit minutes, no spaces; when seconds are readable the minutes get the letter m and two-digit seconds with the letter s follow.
10h55
